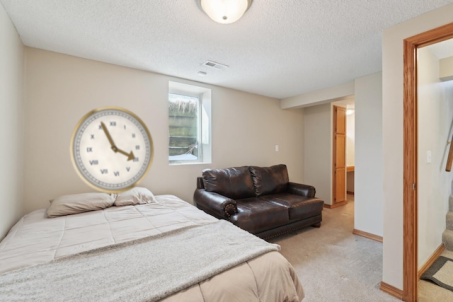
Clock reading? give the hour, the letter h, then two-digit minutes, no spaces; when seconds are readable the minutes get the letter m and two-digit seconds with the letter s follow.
3h56
